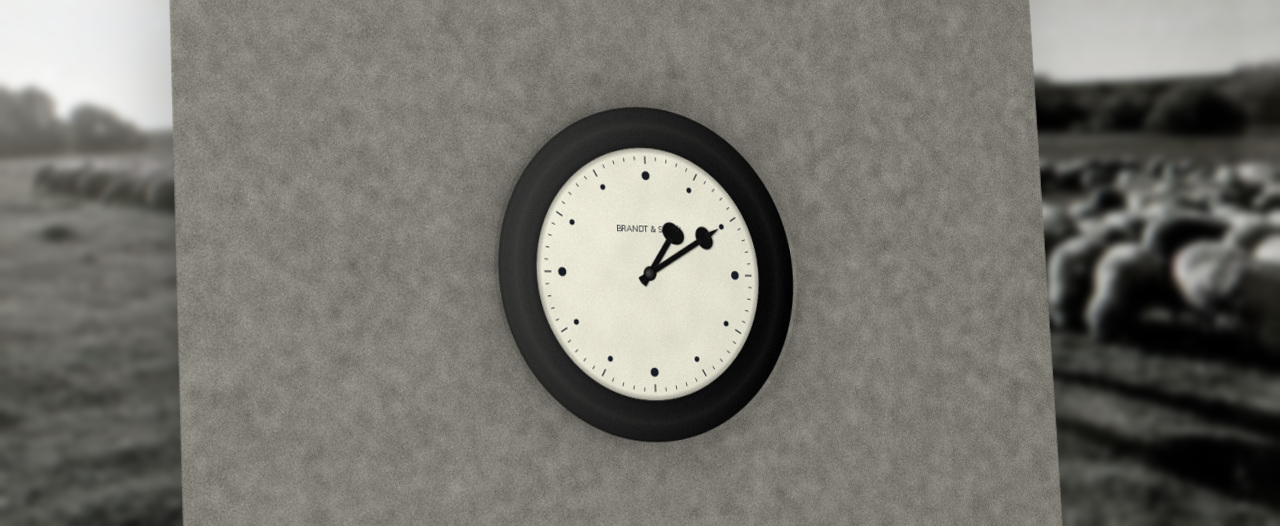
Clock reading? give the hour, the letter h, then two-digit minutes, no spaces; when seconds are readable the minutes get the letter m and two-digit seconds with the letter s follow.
1h10
